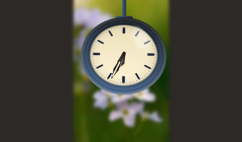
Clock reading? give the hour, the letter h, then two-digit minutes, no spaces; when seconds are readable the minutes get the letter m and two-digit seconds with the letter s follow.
6h34
